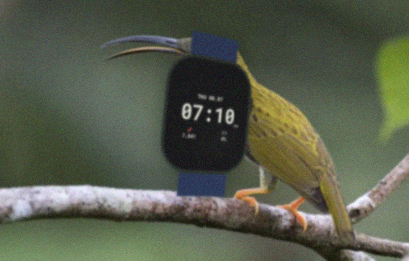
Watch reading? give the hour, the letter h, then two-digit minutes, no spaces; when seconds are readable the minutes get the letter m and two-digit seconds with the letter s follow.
7h10
